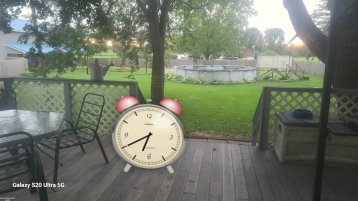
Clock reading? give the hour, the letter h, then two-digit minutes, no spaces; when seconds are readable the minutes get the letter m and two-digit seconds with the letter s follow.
6h40
